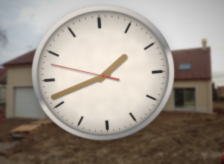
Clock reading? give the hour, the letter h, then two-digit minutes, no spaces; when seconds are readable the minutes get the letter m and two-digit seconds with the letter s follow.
1h41m48s
